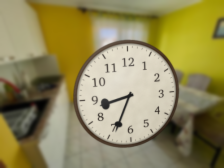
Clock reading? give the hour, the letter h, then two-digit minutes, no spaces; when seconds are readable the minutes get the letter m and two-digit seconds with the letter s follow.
8h34
